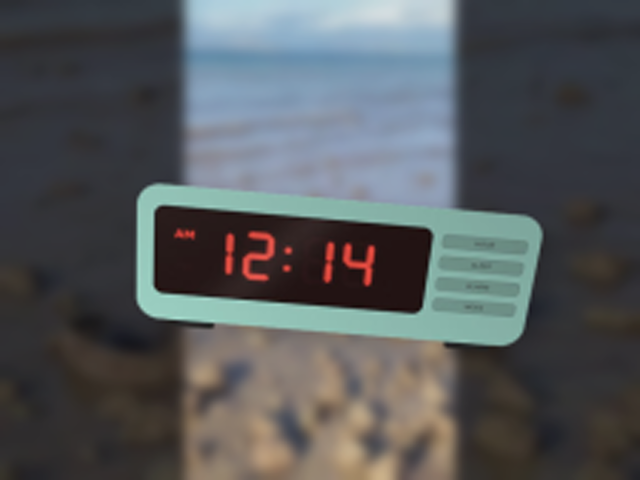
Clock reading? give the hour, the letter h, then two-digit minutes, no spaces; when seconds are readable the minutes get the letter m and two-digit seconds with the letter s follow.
12h14
